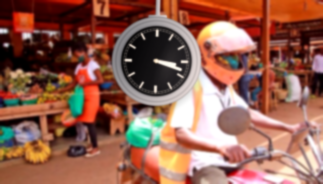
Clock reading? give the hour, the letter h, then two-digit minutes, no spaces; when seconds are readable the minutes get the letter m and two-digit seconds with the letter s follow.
3h18
